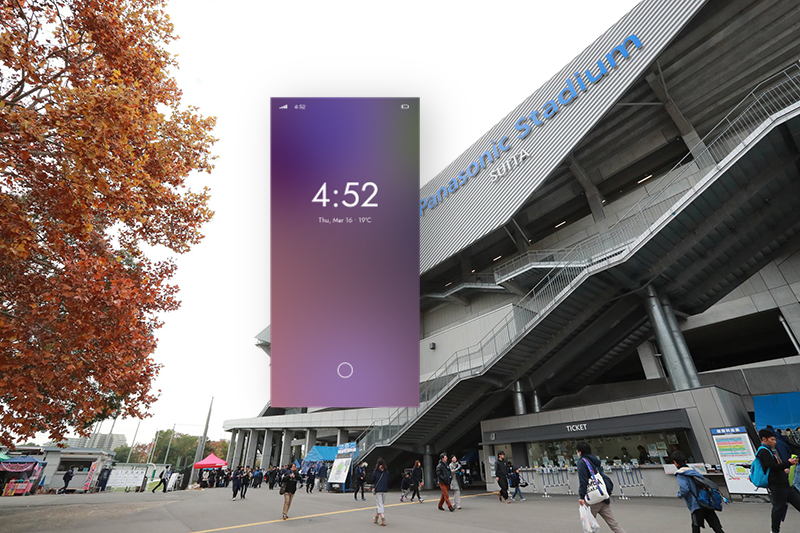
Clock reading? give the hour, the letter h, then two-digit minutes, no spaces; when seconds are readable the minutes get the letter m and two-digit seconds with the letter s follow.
4h52
